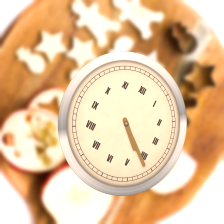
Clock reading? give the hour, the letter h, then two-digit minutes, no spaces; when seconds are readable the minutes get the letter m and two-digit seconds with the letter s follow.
4h21
